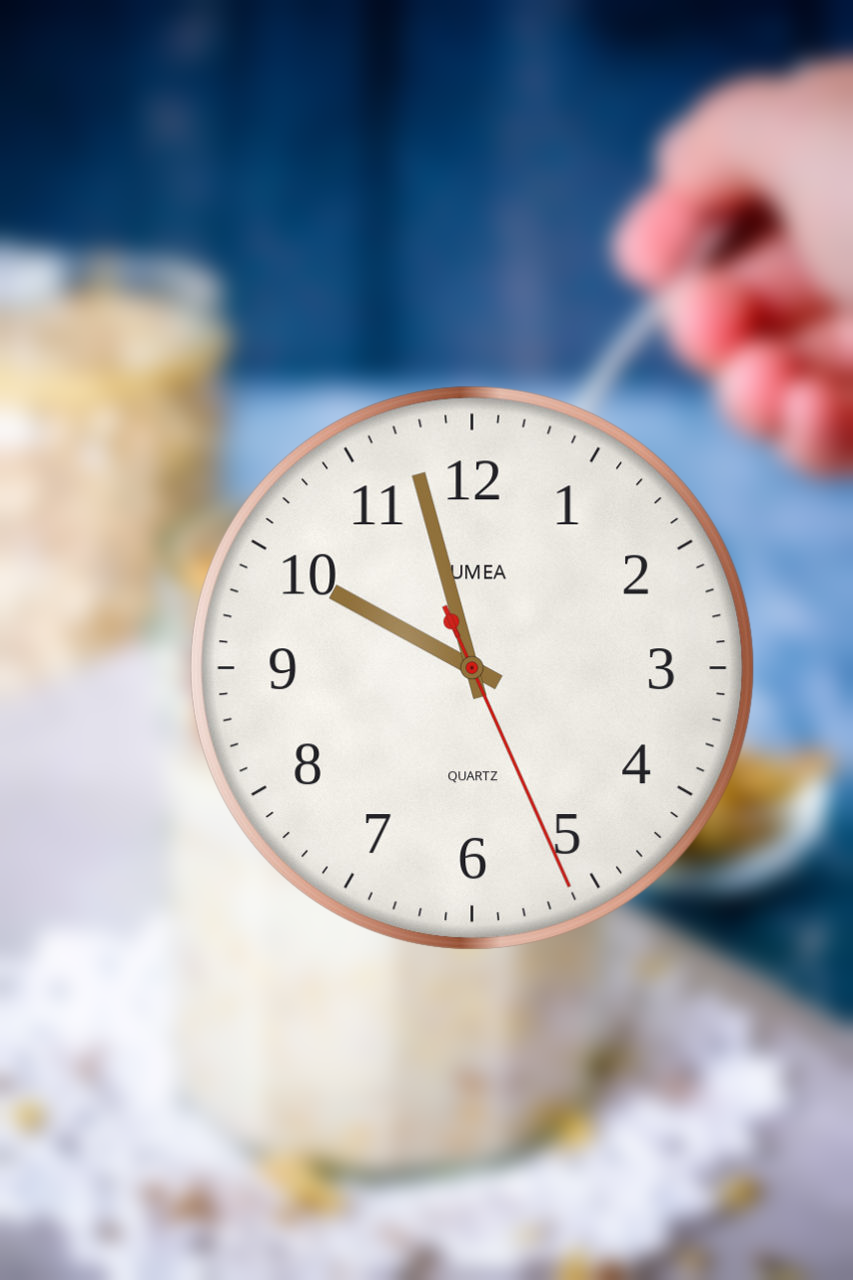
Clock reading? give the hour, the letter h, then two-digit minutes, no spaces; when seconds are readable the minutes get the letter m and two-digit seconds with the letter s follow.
9h57m26s
